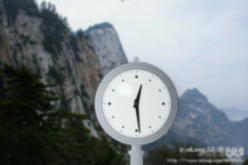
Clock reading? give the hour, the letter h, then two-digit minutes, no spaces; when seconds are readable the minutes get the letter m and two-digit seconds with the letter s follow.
12h29
